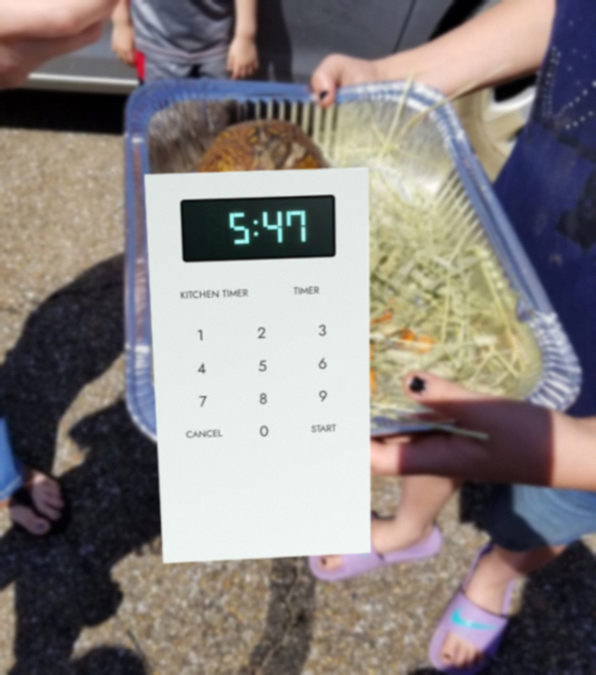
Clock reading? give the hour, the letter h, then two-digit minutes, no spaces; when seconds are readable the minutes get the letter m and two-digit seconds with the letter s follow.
5h47
